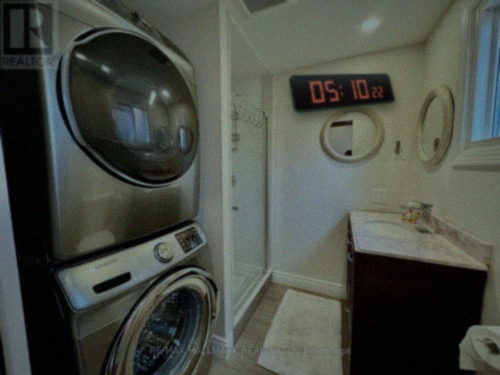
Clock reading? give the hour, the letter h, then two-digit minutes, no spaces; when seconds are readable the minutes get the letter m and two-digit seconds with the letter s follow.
5h10
